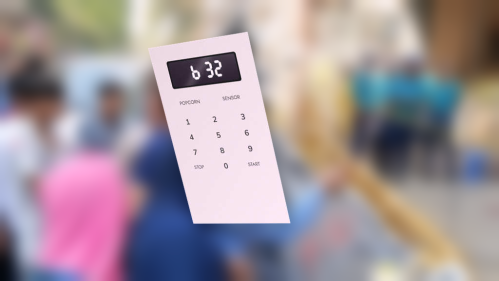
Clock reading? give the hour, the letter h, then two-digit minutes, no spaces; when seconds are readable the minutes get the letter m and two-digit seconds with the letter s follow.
6h32
